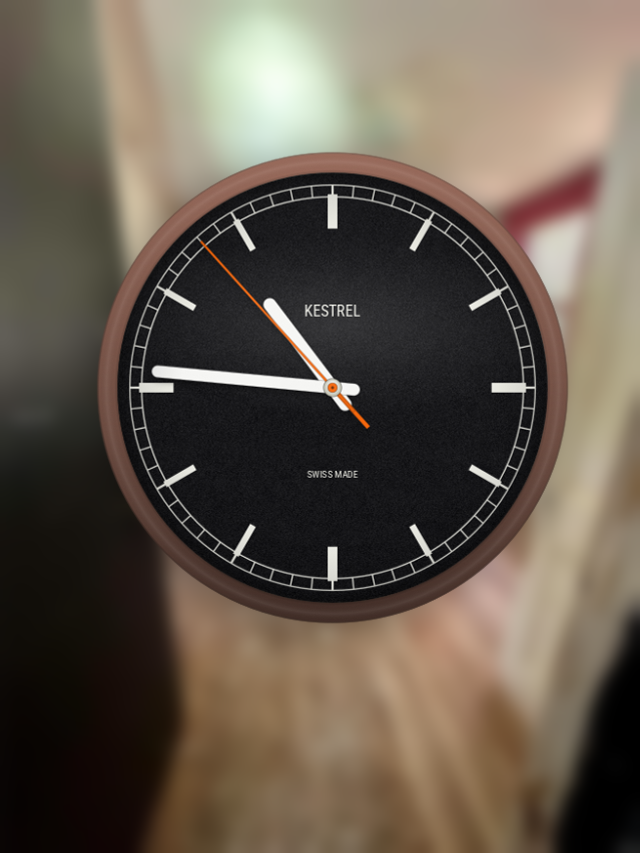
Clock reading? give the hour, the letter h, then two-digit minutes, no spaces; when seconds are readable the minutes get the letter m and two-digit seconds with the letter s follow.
10h45m53s
